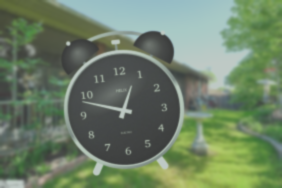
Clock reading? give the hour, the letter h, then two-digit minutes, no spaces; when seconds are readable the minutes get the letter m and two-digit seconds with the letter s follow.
12h48
